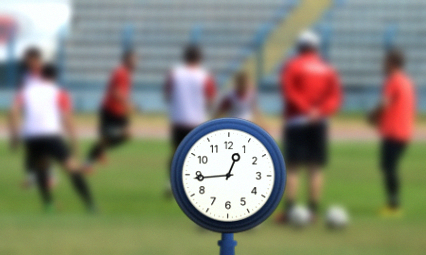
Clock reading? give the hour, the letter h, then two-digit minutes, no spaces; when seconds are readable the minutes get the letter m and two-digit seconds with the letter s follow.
12h44
